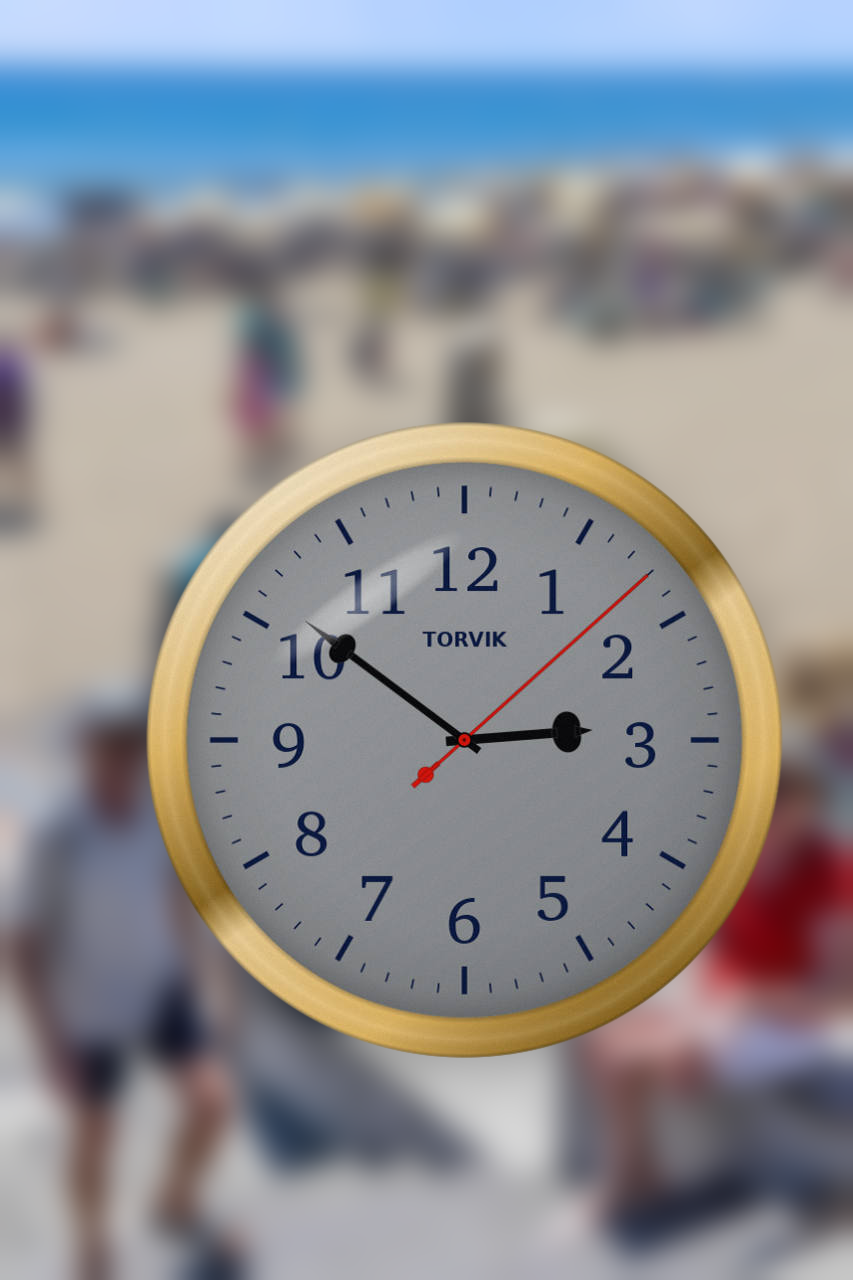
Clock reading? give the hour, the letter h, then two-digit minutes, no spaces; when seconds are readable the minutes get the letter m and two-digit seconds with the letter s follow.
2h51m08s
